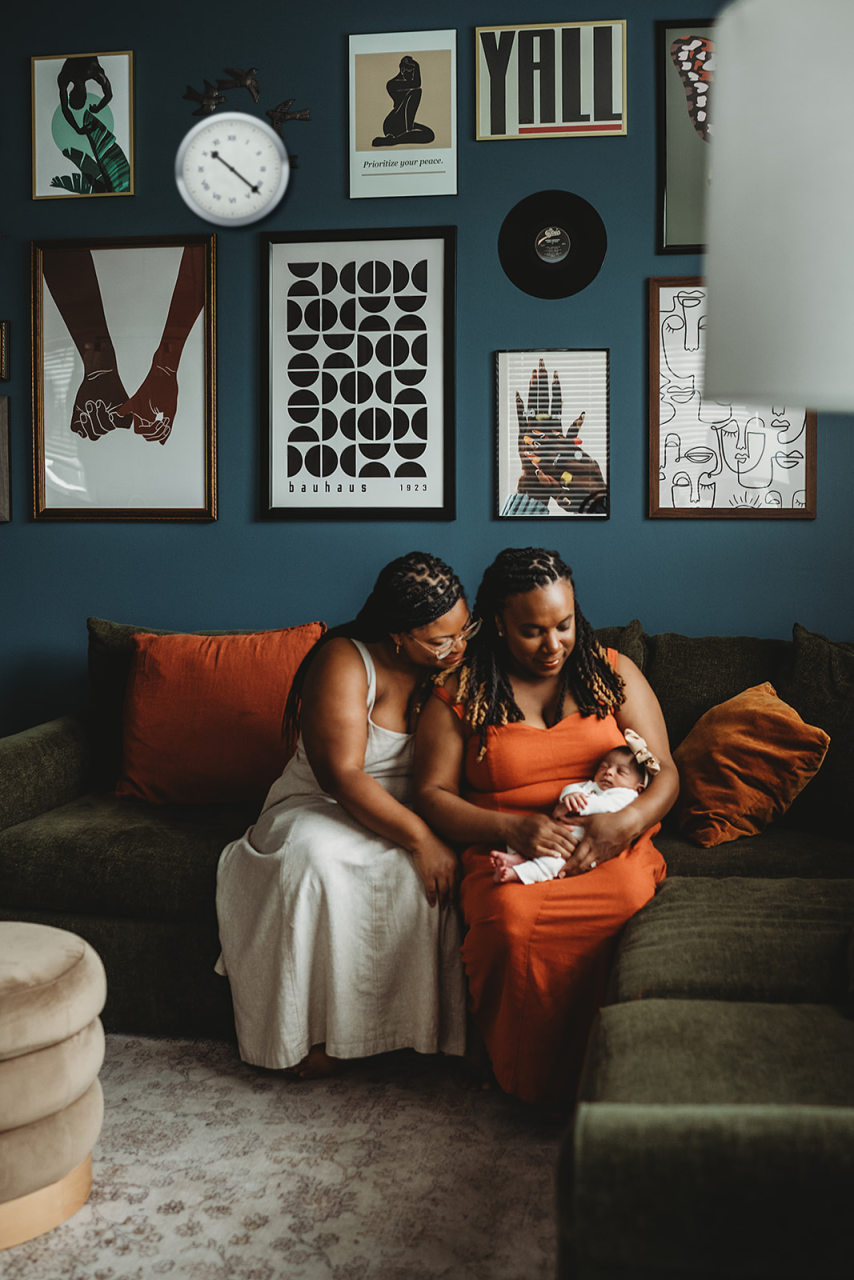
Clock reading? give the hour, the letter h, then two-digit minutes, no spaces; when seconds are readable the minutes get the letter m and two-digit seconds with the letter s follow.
10h22
